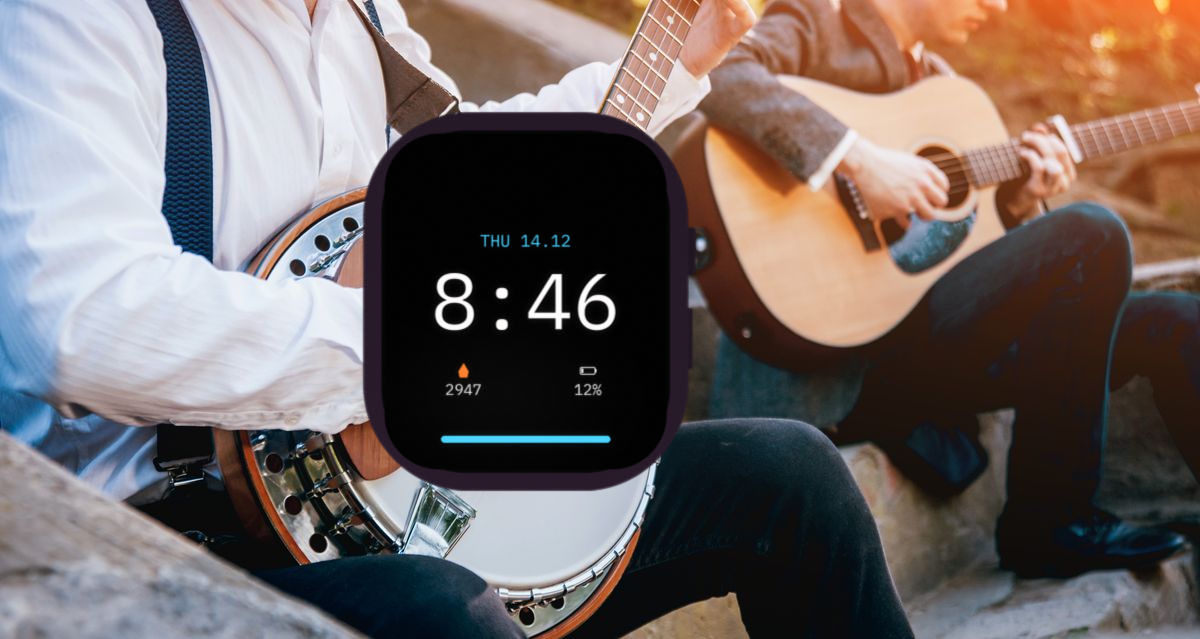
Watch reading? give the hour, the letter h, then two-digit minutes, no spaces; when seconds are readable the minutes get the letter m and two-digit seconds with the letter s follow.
8h46
